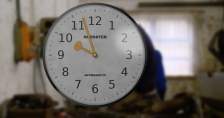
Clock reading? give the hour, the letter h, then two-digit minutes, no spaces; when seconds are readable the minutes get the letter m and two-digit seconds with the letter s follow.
9h57
